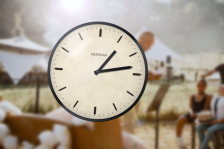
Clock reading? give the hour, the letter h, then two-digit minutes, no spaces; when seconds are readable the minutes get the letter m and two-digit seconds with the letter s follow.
1h13
